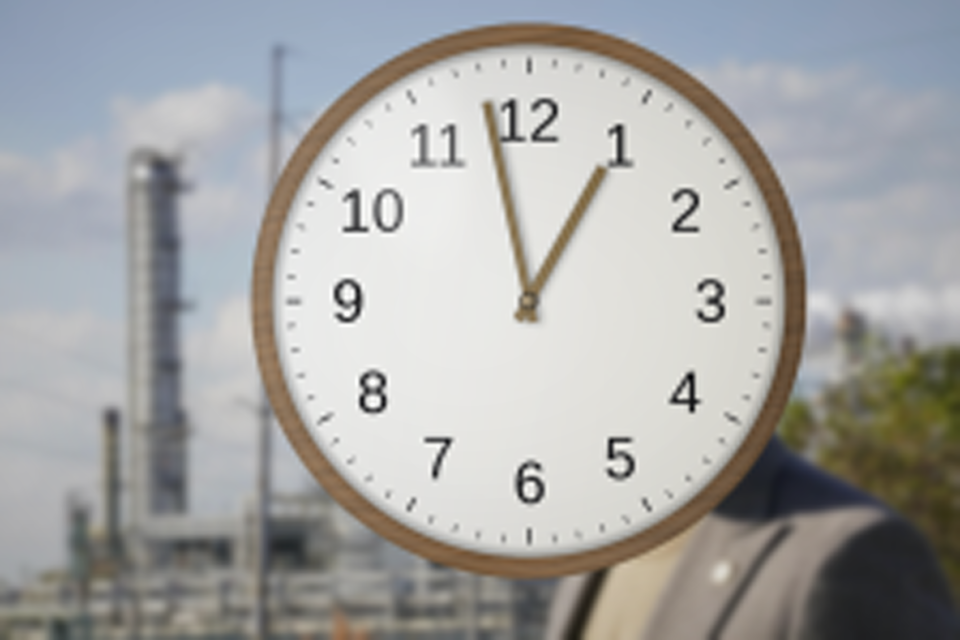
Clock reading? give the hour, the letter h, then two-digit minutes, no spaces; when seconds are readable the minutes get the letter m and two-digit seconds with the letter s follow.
12h58
